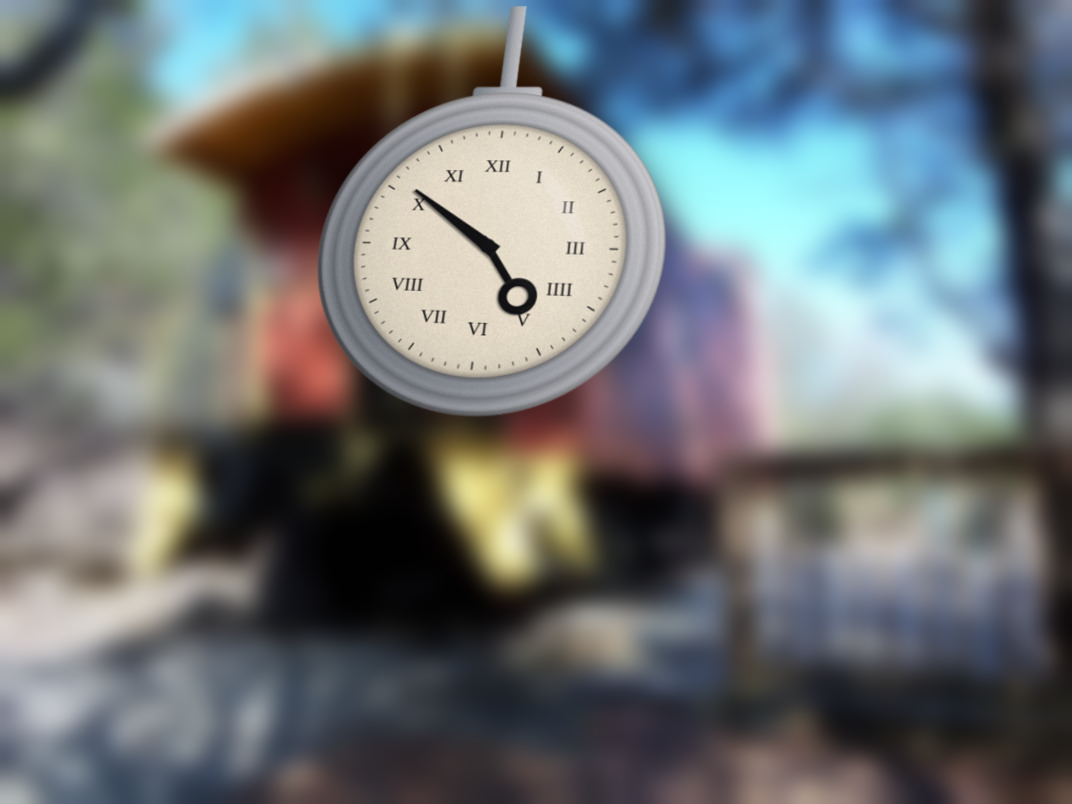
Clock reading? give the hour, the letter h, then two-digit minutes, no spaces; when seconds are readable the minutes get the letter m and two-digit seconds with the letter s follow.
4h51
